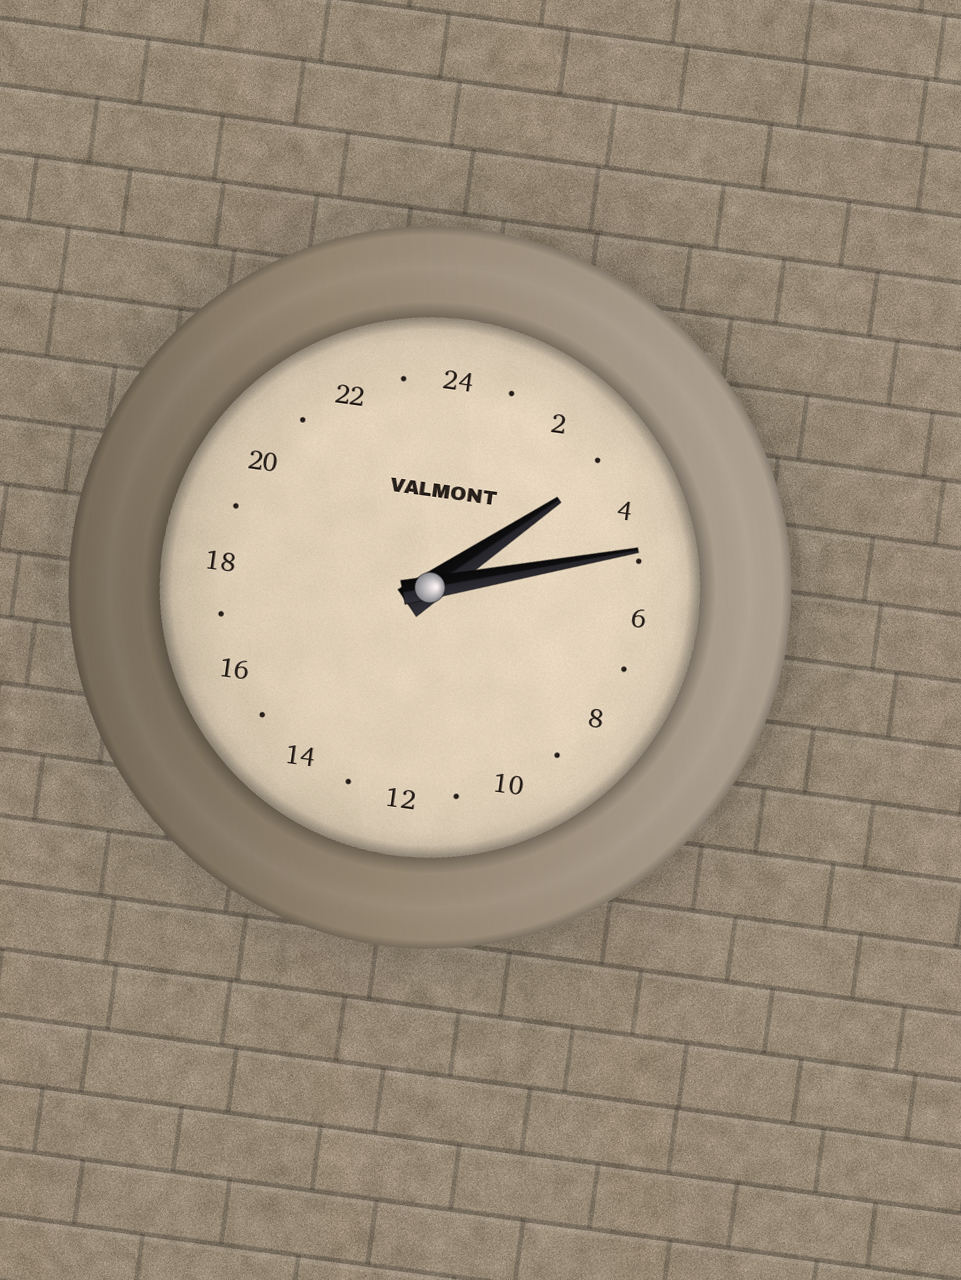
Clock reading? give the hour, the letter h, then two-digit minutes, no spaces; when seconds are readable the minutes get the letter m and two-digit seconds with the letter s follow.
3h12
